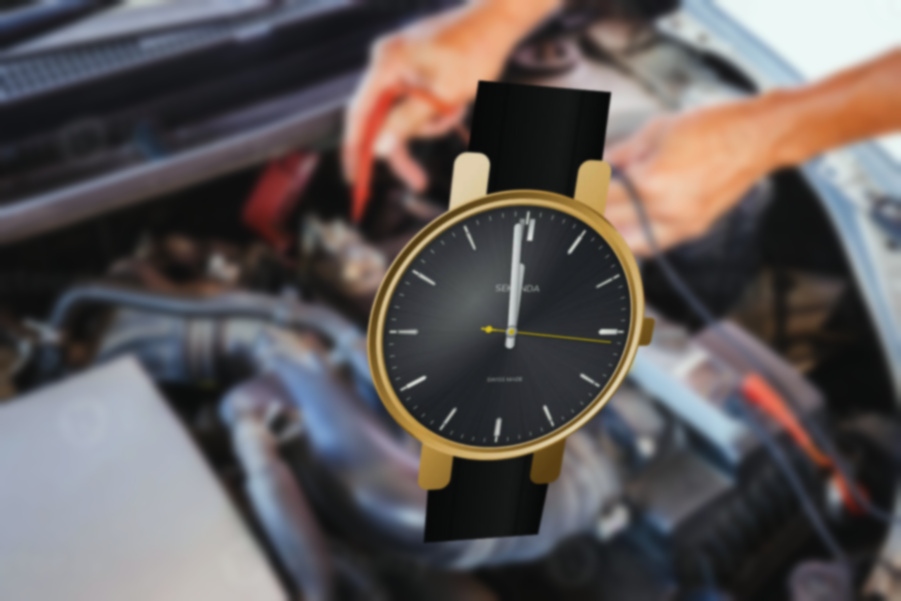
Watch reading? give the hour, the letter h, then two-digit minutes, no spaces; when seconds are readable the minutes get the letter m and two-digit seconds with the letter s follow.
11h59m16s
